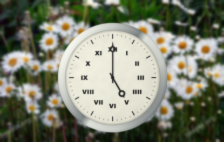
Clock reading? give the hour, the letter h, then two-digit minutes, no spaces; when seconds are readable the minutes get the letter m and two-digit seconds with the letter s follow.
5h00
